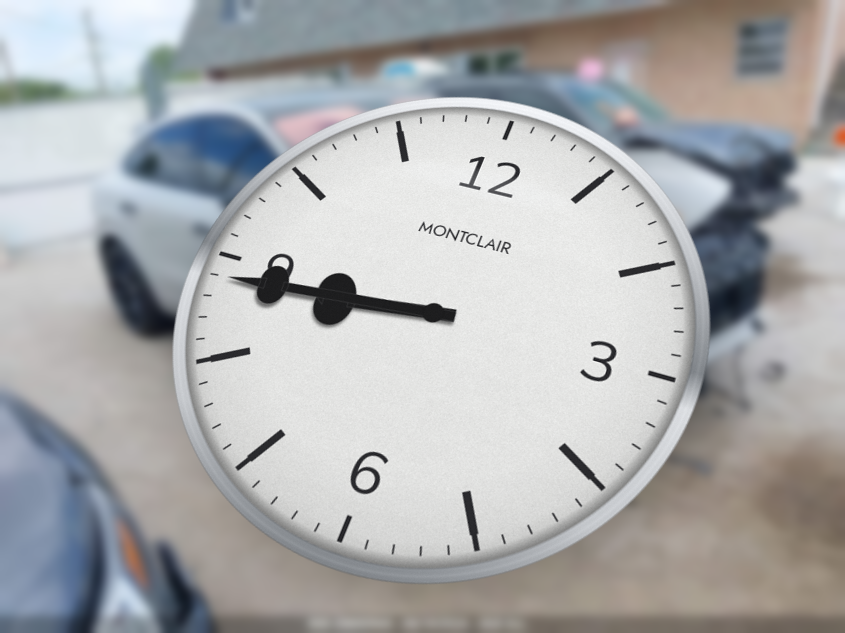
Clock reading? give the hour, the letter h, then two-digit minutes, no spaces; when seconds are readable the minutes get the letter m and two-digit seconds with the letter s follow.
8h44
